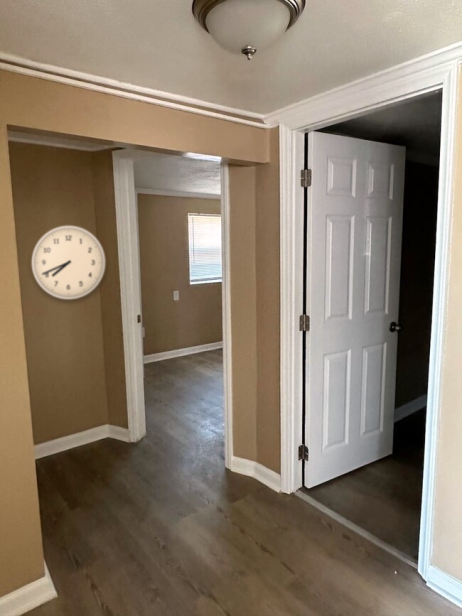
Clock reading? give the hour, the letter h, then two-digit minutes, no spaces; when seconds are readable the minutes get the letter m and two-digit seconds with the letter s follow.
7h41
